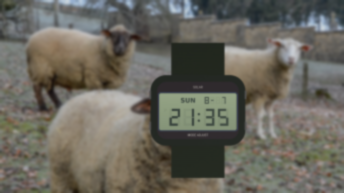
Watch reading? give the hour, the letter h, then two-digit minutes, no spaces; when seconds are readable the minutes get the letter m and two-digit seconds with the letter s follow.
21h35
